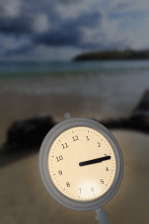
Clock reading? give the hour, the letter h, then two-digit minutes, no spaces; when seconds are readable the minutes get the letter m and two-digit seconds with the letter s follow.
3h16
